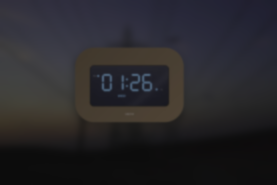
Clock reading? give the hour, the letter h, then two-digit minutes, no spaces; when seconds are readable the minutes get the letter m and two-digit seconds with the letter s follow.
1h26
